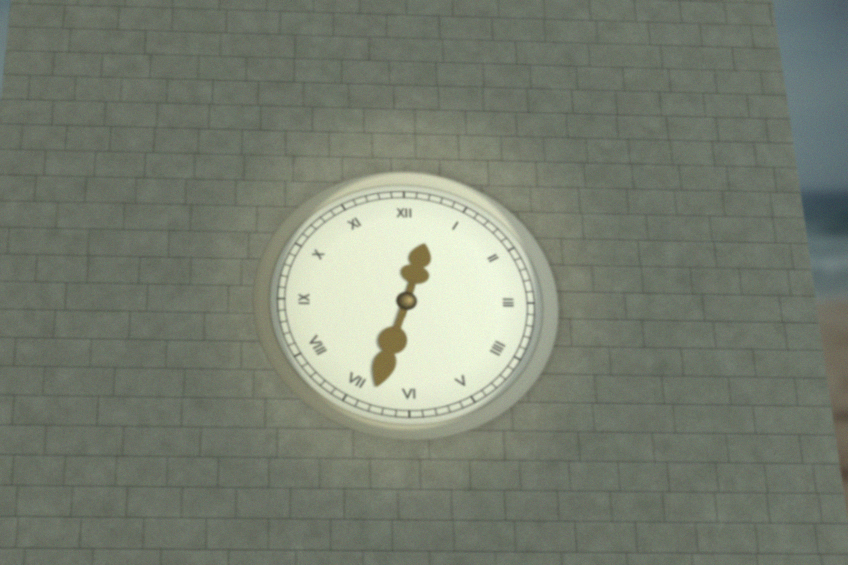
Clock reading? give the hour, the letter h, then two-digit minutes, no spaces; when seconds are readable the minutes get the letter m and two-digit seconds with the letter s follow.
12h33
